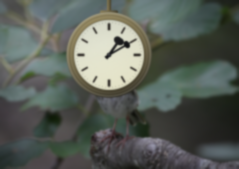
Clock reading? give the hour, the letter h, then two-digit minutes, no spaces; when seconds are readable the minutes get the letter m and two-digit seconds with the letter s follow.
1h10
